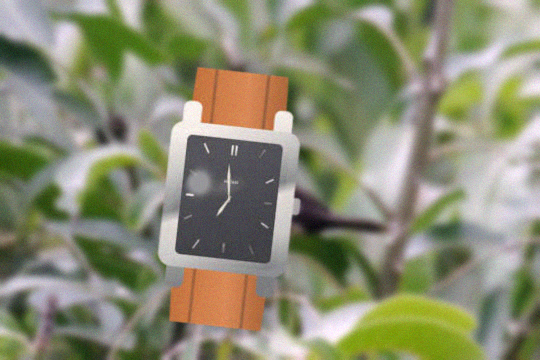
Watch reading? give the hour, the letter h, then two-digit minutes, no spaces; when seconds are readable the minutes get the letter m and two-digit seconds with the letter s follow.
6h59
